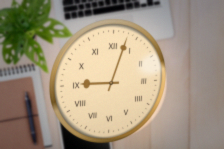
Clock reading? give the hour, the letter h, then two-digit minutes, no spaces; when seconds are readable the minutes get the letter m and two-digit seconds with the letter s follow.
9h03
